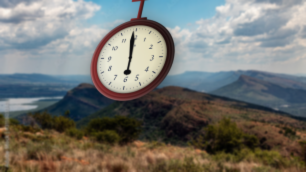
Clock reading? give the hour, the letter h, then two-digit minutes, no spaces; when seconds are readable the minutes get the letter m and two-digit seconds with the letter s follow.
5h59
